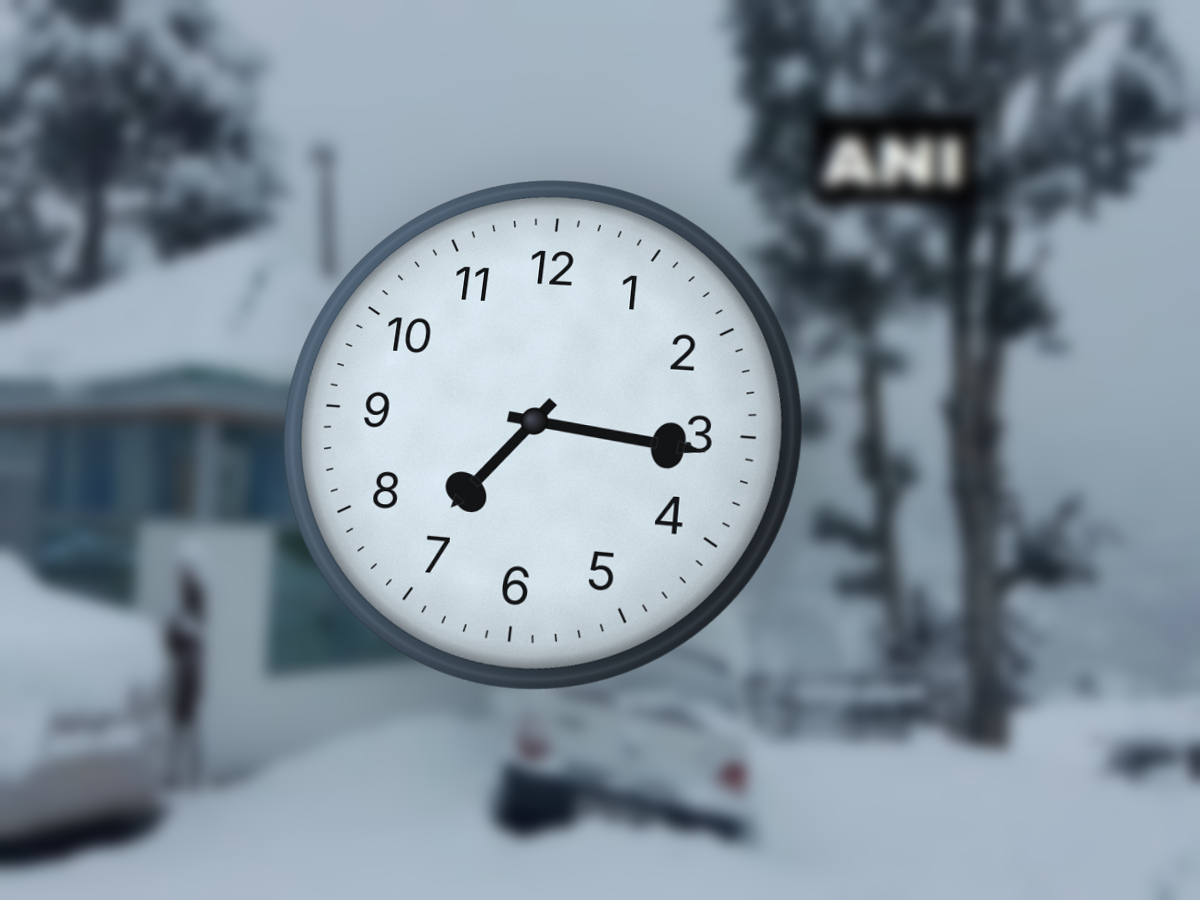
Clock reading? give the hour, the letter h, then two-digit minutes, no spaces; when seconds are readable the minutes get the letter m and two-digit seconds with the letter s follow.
7h16
